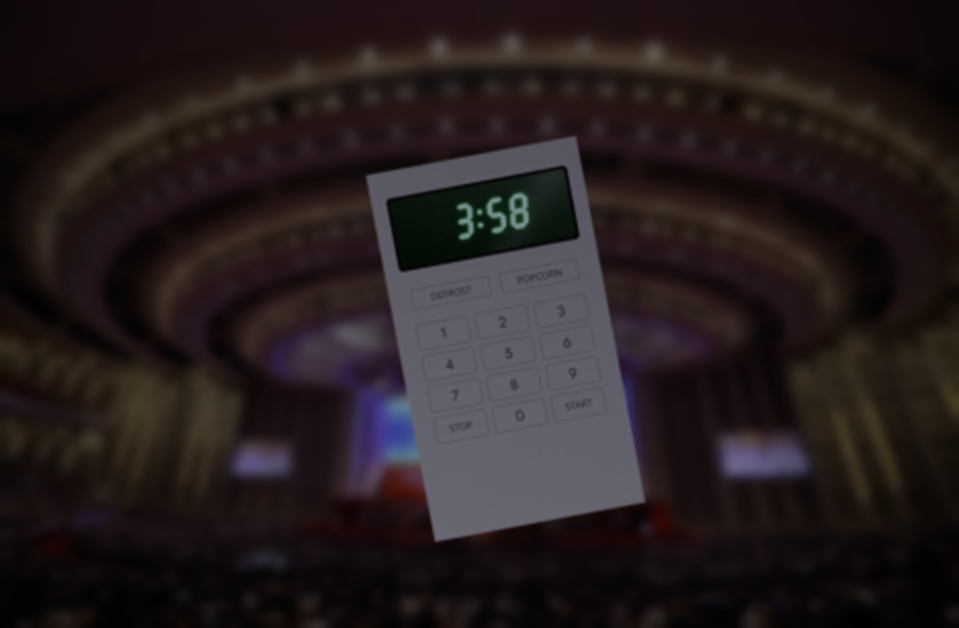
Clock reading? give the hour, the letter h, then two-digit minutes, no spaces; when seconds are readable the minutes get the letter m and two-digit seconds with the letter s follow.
3h58
